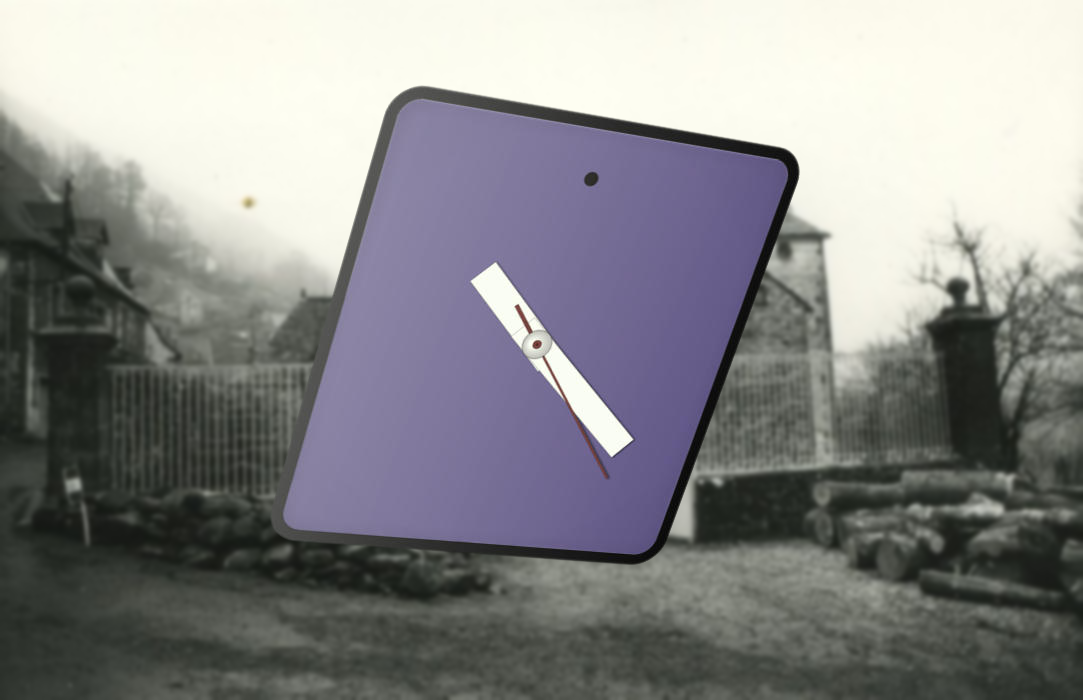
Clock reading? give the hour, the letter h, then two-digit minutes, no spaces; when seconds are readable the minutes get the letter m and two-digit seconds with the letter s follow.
10h21m23s
